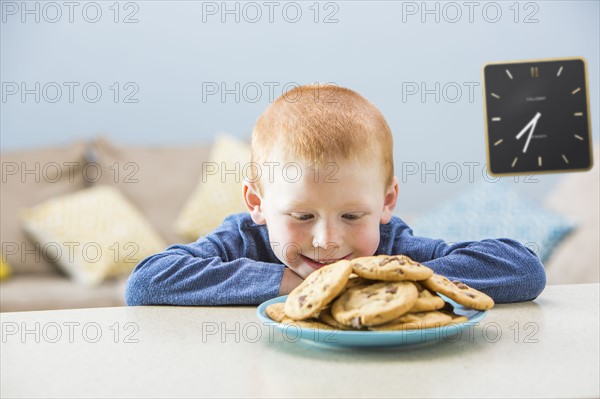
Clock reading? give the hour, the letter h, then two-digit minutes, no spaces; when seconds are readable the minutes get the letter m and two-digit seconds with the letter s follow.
7h34
